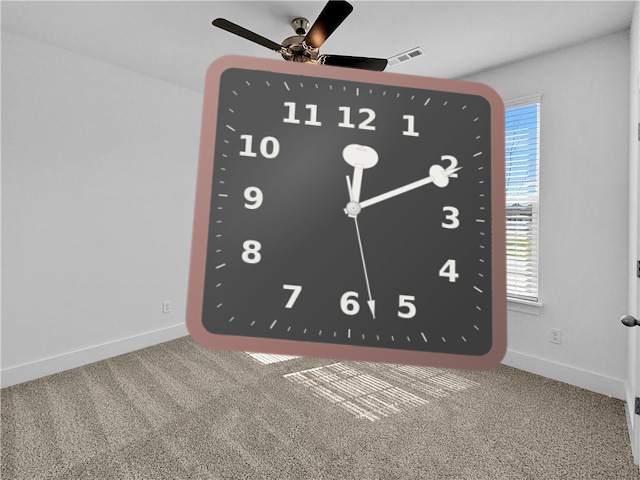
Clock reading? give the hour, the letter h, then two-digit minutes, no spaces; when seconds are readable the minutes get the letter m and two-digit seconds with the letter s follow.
12h10m28s
